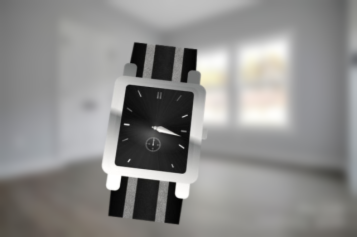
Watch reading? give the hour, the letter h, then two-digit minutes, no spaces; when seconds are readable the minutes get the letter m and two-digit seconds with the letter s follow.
3h17
